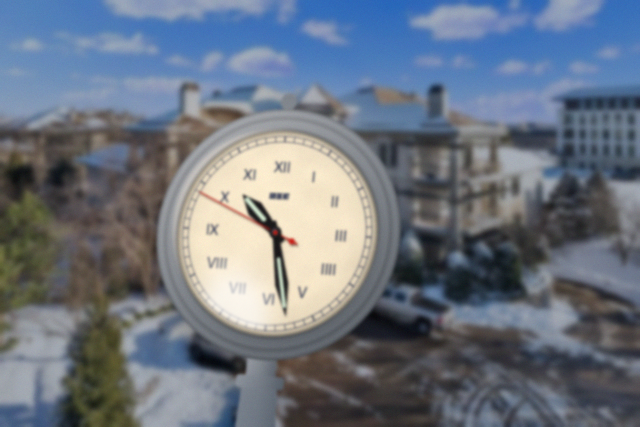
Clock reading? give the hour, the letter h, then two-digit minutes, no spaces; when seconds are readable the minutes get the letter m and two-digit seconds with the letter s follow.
10h27m49s
